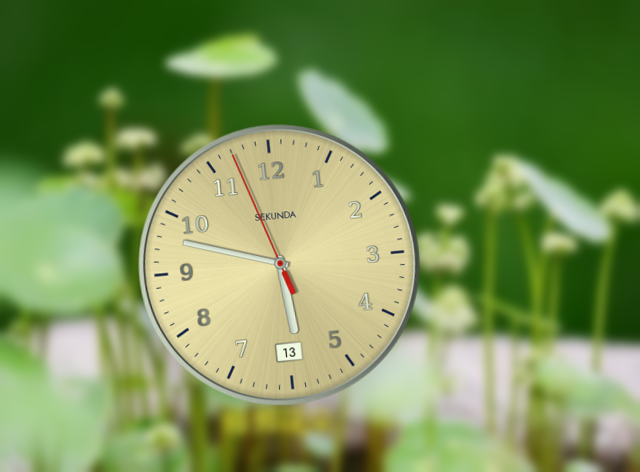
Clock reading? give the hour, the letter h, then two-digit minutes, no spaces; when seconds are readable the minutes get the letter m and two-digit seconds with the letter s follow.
5h47m57s
